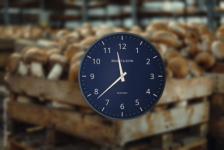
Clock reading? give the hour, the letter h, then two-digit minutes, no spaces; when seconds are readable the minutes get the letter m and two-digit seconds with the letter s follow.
11h38
